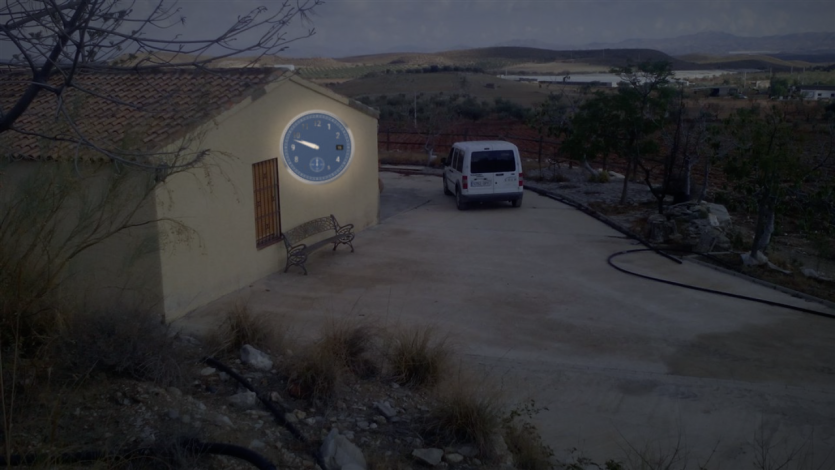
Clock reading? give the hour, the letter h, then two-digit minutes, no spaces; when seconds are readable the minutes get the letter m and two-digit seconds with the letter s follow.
9h48
